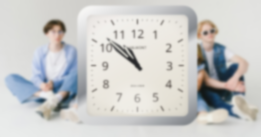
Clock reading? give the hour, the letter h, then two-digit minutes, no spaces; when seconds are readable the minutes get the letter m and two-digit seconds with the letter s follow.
10h52
